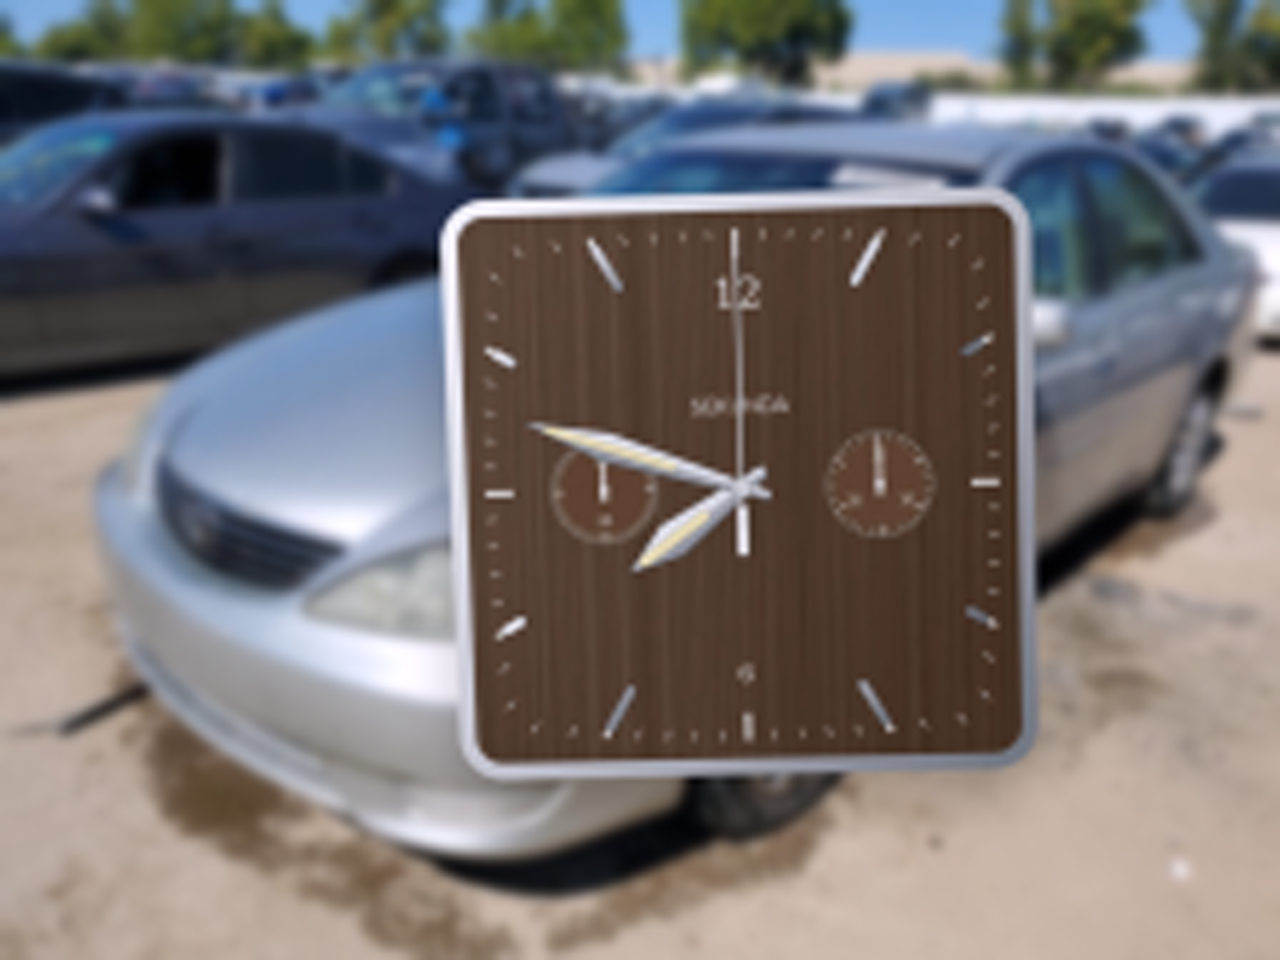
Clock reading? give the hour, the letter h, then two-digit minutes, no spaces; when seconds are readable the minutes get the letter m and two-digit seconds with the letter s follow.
7h48
